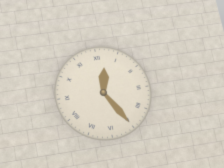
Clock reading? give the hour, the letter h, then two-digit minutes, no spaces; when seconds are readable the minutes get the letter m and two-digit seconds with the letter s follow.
12h25
